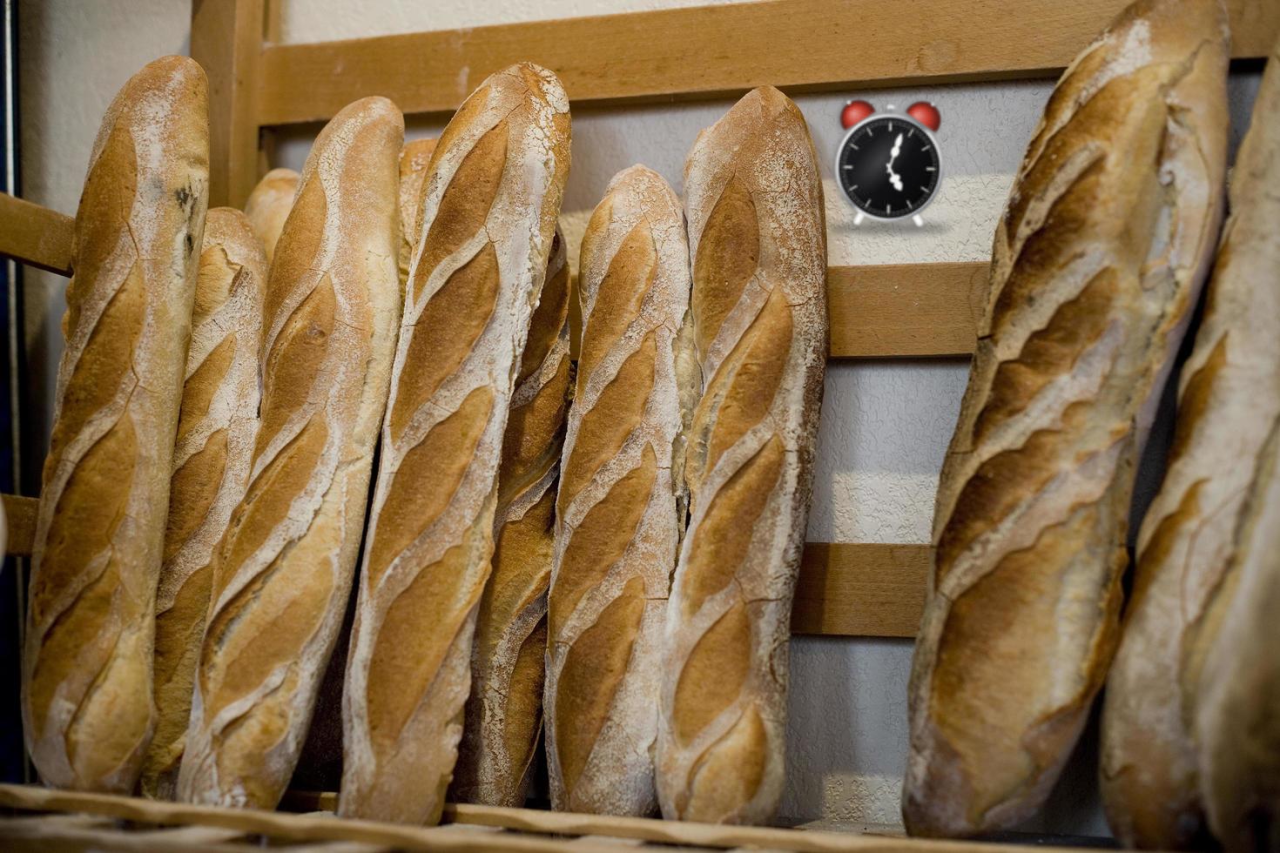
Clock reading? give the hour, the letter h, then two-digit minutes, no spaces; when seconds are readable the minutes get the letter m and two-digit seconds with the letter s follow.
5h03
